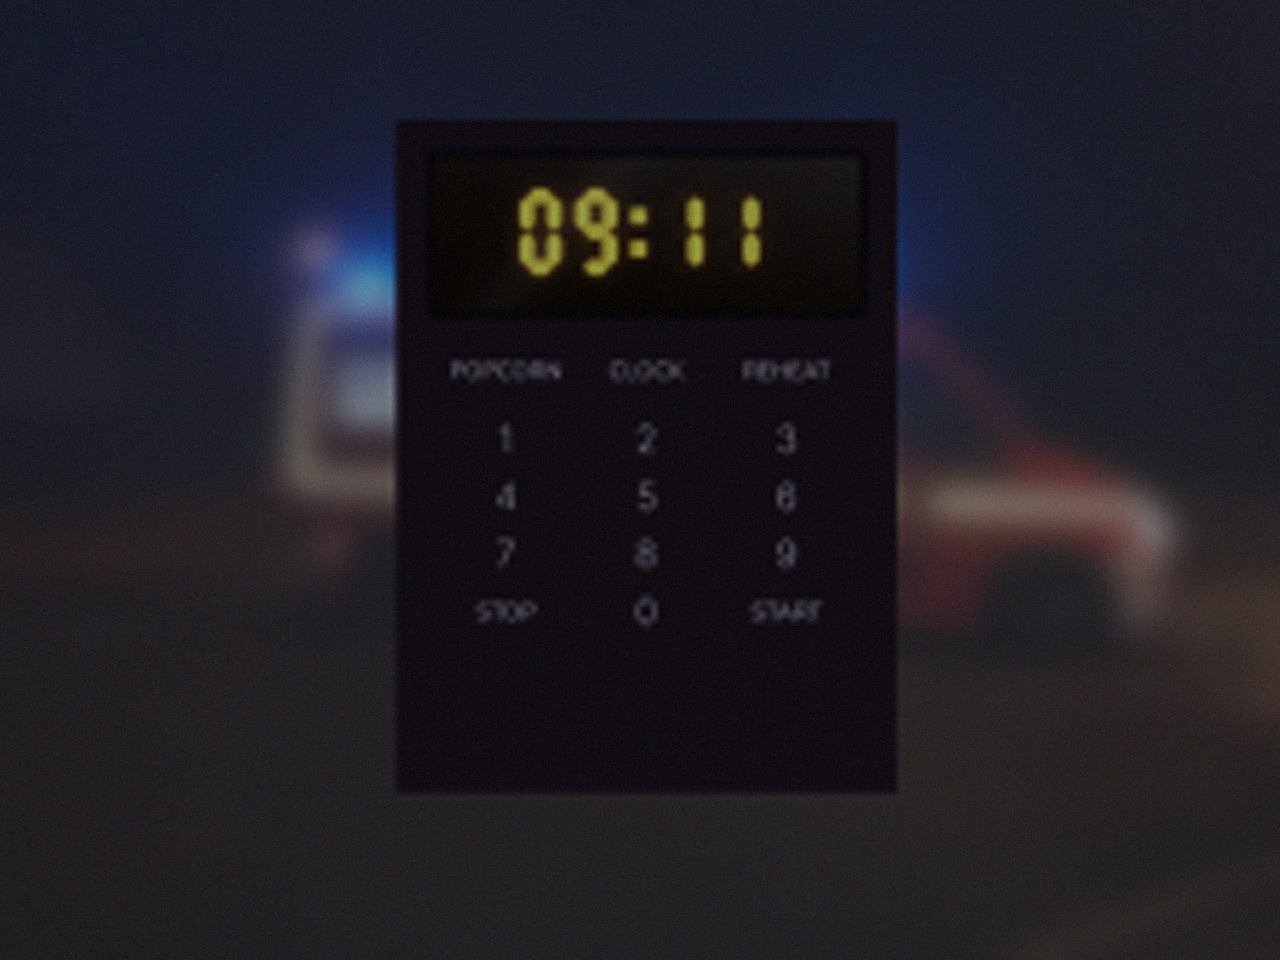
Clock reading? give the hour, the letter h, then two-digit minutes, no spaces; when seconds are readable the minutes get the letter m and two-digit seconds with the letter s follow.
9h11
